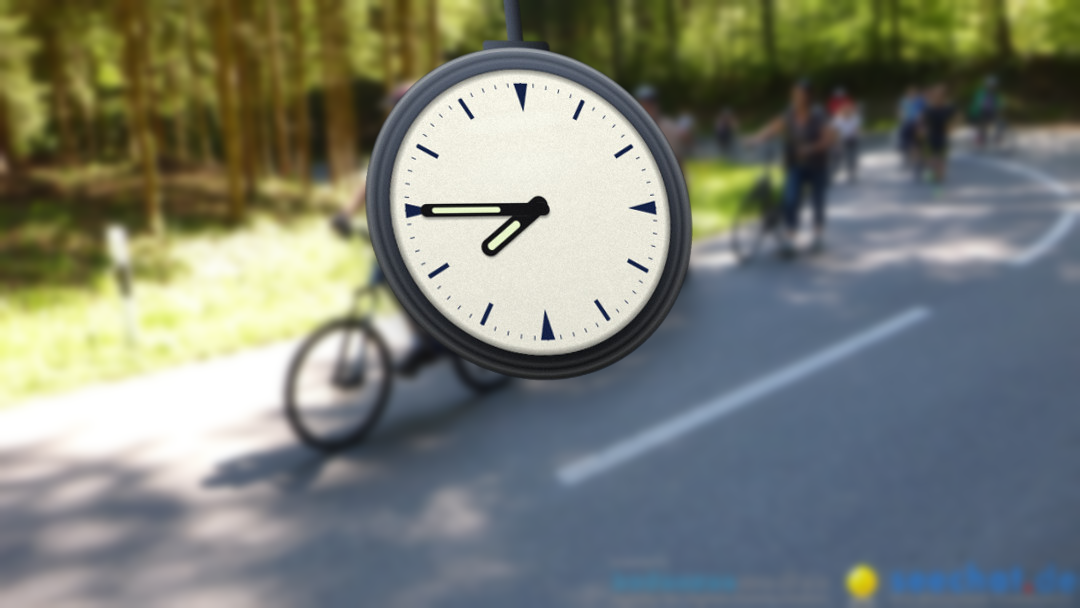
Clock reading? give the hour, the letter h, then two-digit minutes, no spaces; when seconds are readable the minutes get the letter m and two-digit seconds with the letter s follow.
7h45
